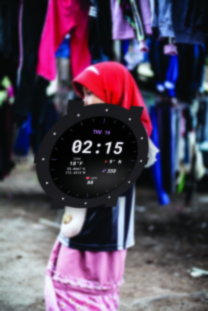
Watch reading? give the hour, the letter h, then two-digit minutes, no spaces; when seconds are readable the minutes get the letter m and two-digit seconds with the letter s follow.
2h15
